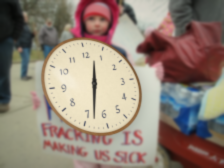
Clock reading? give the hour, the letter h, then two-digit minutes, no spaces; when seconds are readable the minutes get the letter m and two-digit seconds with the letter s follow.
12h33
